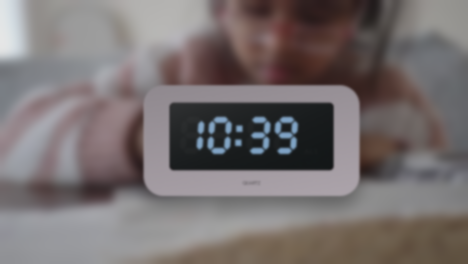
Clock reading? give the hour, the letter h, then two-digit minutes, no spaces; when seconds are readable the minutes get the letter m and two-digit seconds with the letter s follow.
10h39
